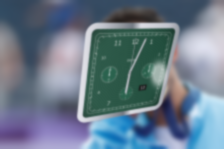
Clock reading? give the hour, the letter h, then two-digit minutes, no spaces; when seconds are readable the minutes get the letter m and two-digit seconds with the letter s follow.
6h03
